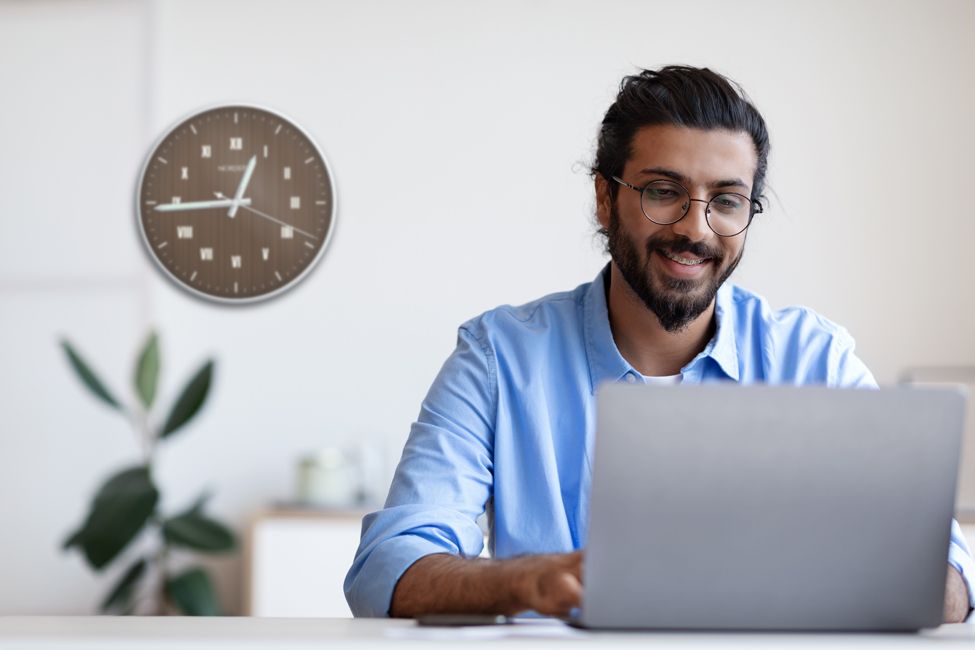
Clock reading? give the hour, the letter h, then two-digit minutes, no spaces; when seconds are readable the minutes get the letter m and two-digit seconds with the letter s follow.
12h44m19s
